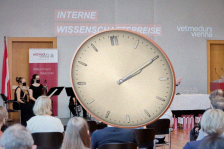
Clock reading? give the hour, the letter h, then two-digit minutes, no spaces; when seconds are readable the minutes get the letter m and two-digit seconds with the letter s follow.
2h10
